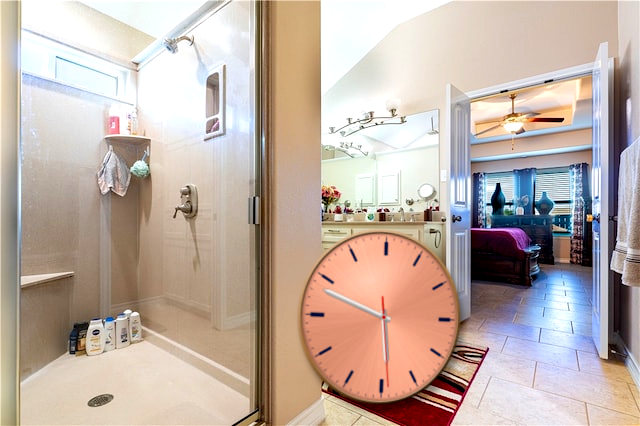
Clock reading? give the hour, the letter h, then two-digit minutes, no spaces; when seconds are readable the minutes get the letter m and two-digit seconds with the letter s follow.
5h48m29s
